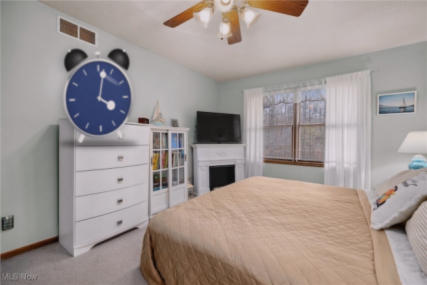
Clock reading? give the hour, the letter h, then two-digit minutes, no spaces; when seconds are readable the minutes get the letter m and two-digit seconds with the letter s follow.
4h02
